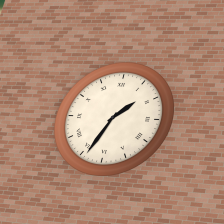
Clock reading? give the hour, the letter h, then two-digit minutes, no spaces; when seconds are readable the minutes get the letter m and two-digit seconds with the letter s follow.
1h34
